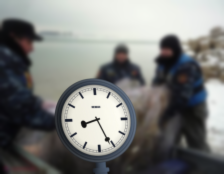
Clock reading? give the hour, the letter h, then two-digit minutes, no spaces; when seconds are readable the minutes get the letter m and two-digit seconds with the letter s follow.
8h26
